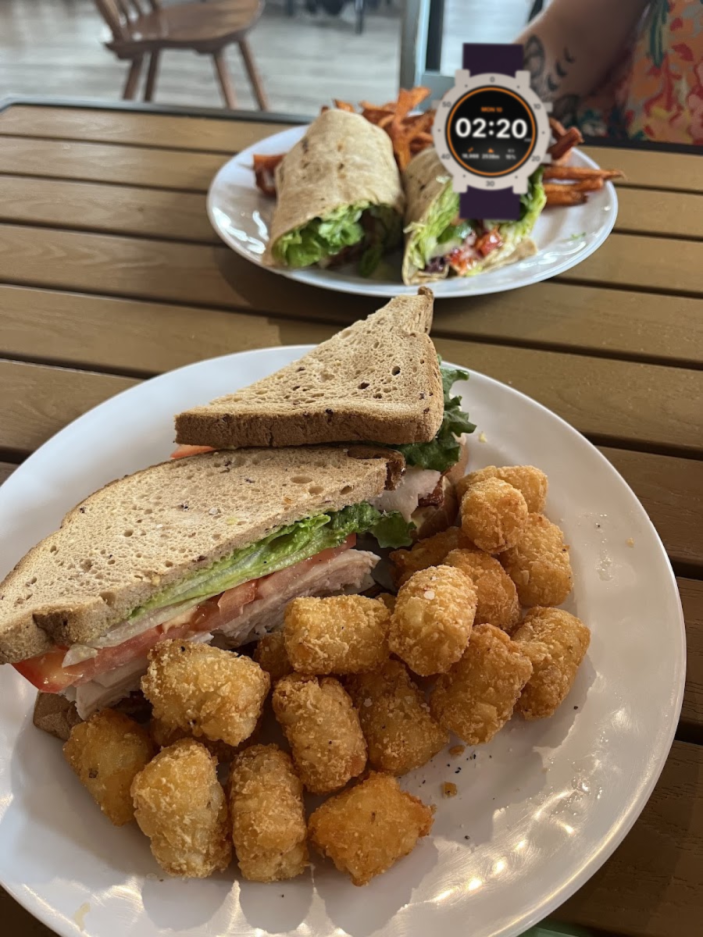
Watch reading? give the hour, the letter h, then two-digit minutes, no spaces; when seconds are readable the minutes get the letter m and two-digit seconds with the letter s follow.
2h20
